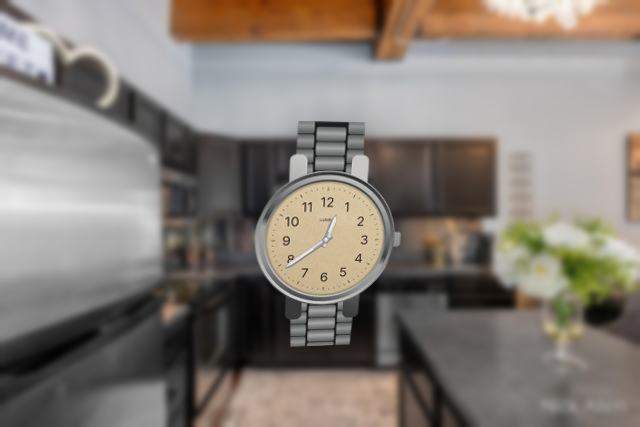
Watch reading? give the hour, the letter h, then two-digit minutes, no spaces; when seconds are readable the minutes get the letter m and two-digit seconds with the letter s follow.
12h39
